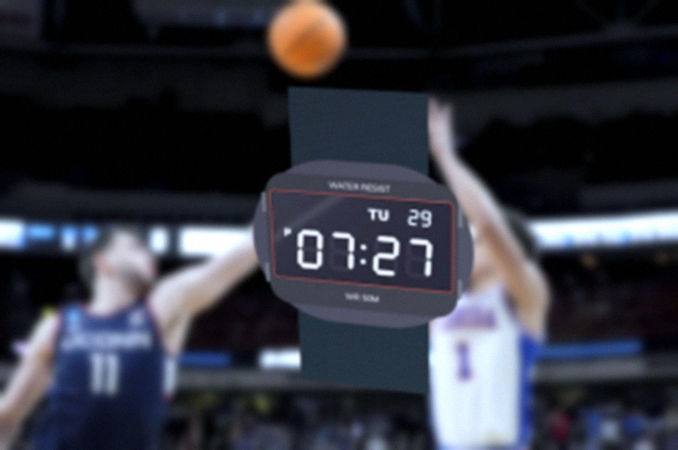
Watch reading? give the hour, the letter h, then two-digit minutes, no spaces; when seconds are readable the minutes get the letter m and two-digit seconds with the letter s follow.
7h27
